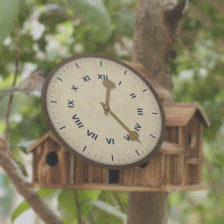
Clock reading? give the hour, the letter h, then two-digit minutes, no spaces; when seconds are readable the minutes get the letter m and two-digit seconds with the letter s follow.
12h23
